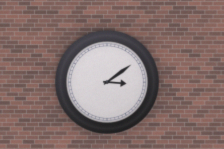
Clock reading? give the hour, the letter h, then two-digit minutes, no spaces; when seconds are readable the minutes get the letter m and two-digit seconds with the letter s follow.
3h09
